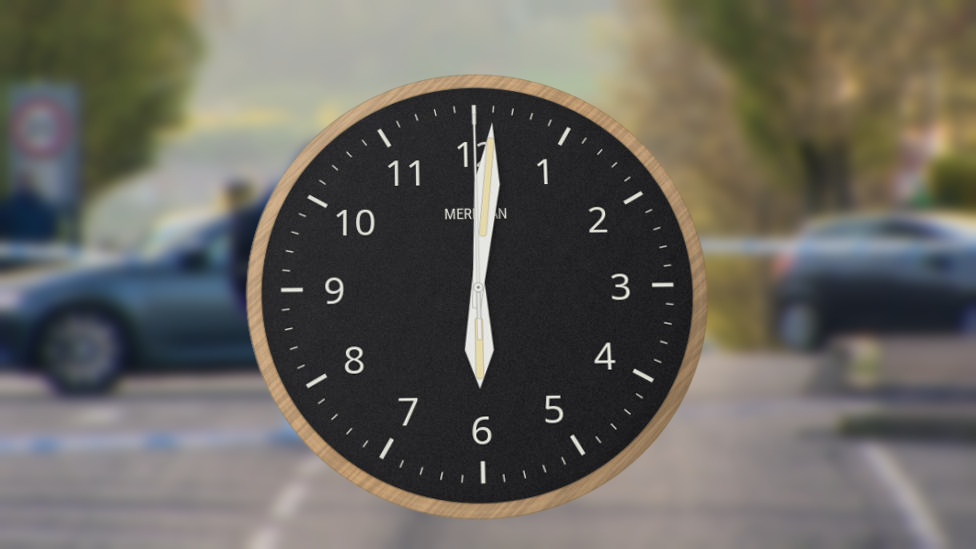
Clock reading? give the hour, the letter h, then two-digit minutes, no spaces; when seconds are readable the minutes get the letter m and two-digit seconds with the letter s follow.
6h01m00s
